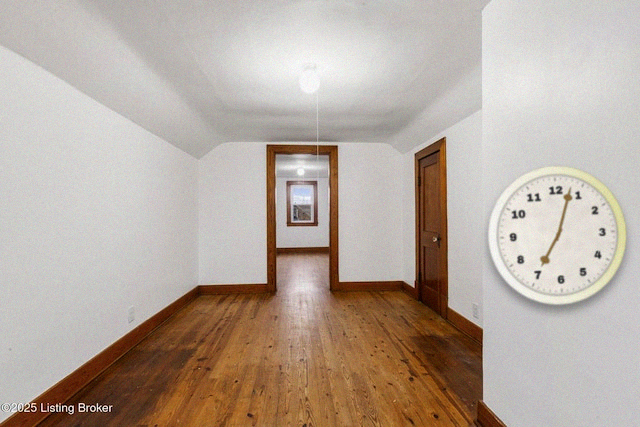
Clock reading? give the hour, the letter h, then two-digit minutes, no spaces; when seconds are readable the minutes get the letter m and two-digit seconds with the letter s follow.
7h03
